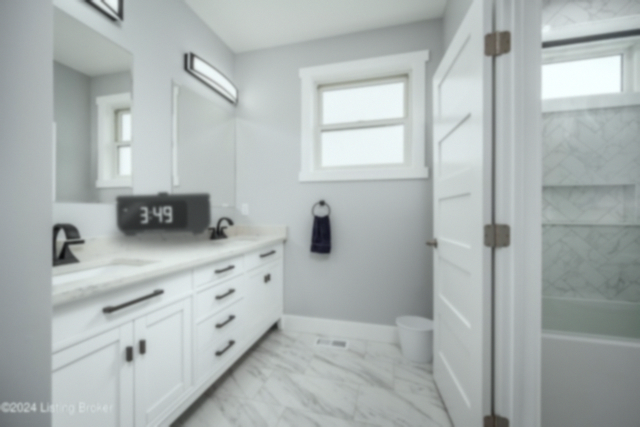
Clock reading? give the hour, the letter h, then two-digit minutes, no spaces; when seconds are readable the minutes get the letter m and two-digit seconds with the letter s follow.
3h49
